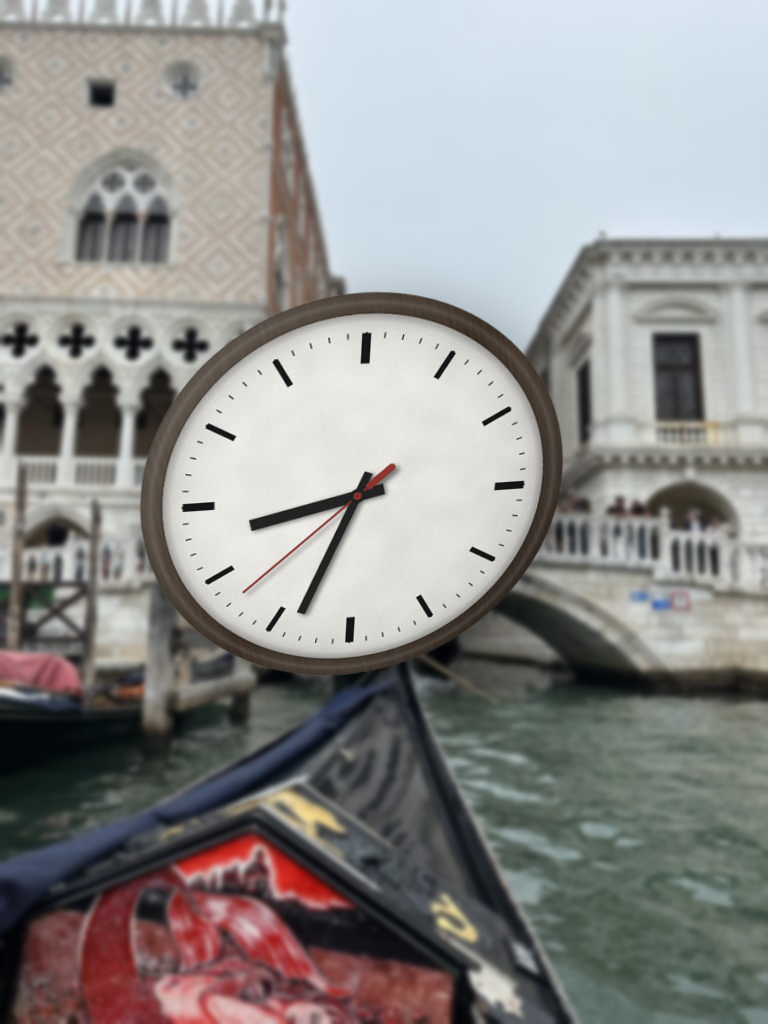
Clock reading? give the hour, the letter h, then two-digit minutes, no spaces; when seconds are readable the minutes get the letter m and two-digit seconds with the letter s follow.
8h33m38s
